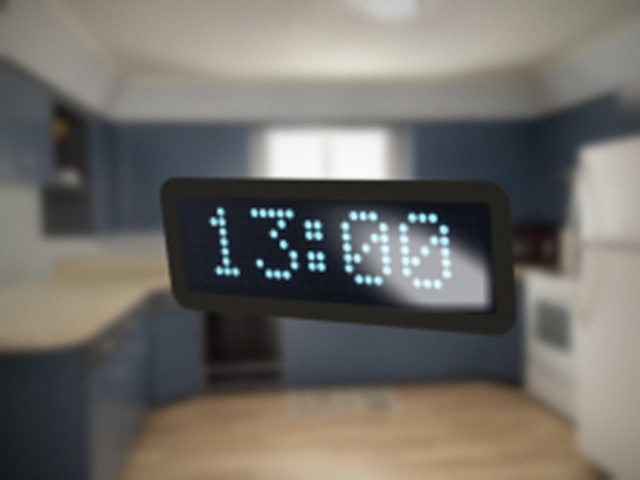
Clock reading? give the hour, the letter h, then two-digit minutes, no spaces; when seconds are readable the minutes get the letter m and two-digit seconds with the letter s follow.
13h00
